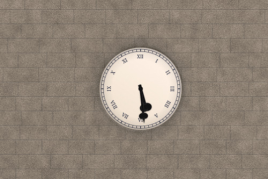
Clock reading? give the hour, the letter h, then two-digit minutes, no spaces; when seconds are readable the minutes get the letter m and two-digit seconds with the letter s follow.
5h29
